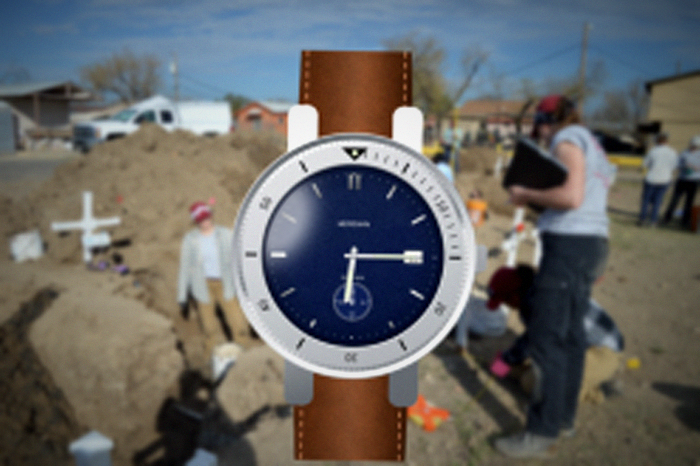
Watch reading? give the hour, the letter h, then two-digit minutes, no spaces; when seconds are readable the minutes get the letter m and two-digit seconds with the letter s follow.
6h15
